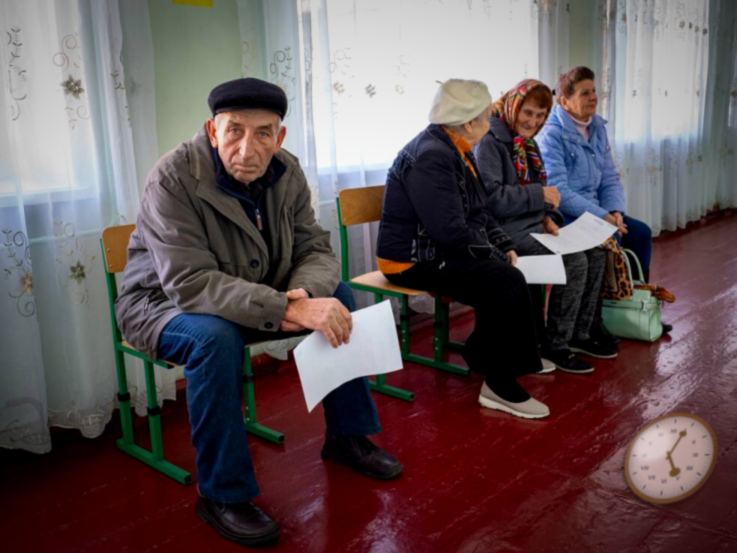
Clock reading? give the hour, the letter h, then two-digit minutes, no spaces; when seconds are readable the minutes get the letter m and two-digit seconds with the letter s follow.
5h04
